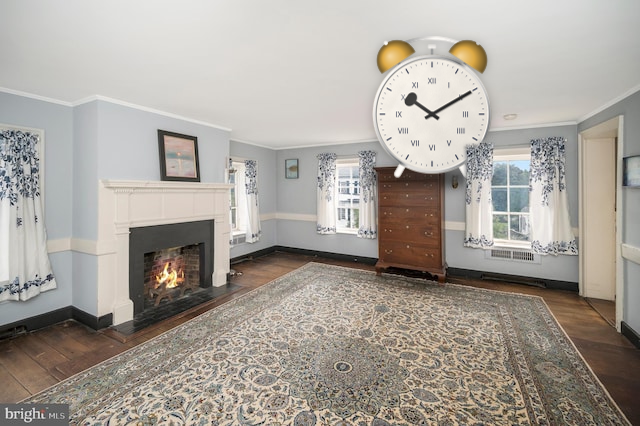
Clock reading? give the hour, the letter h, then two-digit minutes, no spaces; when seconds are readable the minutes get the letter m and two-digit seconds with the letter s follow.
10h10
